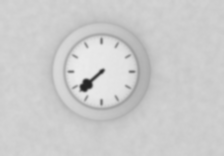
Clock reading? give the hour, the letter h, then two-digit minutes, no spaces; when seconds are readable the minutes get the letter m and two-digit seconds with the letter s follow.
7h38
